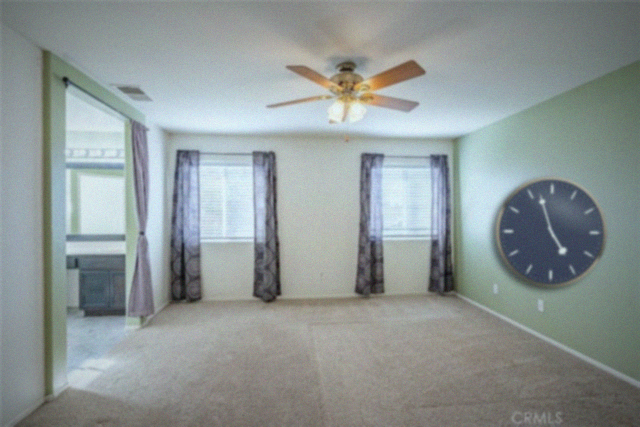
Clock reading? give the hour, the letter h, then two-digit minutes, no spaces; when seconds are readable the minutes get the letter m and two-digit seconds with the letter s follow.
4h57
